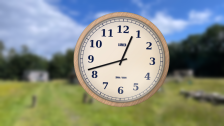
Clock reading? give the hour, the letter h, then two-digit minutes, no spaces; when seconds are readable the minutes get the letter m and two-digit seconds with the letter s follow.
12h42
